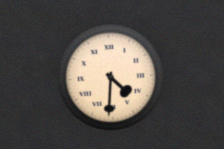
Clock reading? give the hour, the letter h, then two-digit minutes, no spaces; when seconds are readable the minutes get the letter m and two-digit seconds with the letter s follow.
4h31
